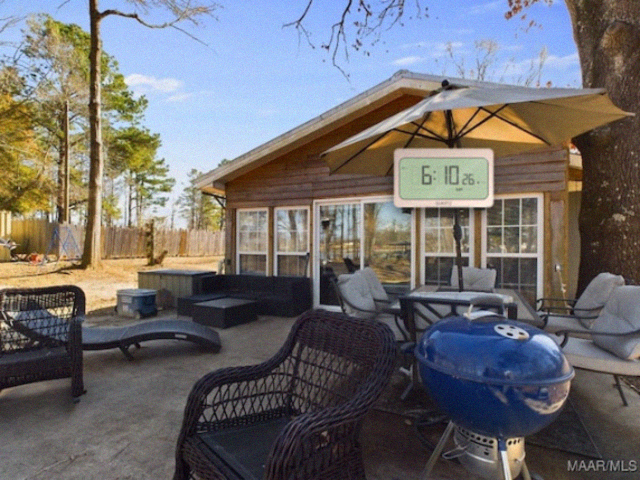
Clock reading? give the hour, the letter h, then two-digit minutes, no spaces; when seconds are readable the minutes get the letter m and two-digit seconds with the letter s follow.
6h10m26s
